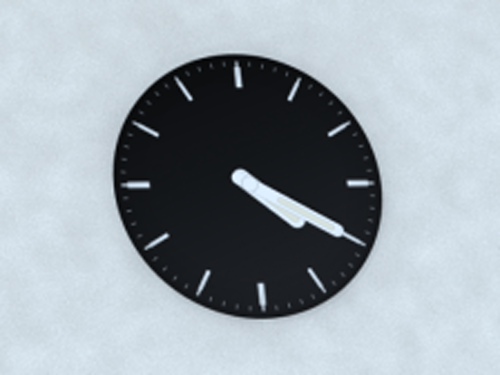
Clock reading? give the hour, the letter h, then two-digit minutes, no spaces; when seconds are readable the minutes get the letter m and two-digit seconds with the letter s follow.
4h20
